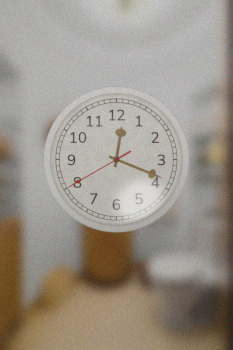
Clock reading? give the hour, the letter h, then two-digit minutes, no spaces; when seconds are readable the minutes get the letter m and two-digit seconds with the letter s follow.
12h18m40s
